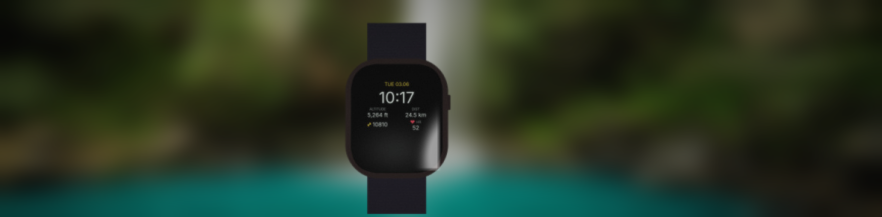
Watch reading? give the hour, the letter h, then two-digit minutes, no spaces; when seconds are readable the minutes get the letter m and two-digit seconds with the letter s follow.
10h17
